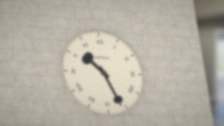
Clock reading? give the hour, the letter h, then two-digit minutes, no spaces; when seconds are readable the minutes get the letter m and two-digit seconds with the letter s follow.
10h26
